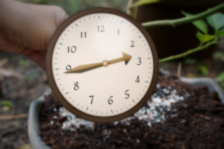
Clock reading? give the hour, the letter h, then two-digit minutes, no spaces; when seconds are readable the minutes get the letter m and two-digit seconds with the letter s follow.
2h44
